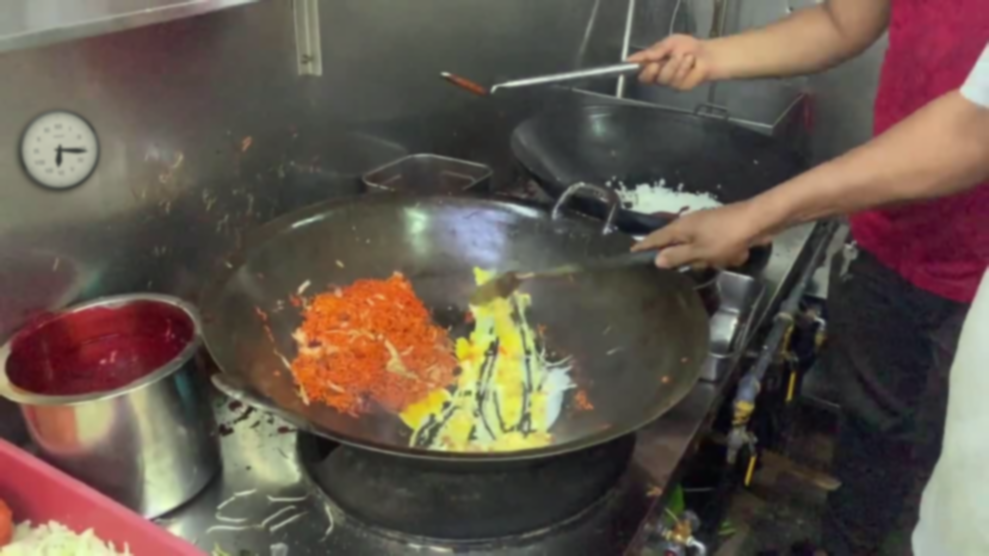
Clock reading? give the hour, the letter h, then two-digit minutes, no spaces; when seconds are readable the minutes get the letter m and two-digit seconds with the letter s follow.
6h16
